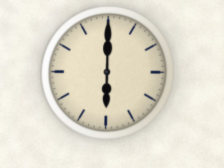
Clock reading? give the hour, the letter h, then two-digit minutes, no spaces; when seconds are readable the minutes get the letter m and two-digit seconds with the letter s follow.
6h00
